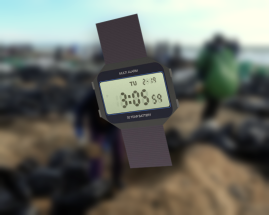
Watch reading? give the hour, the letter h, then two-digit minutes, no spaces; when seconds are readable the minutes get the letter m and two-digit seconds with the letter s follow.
3h05m59s
